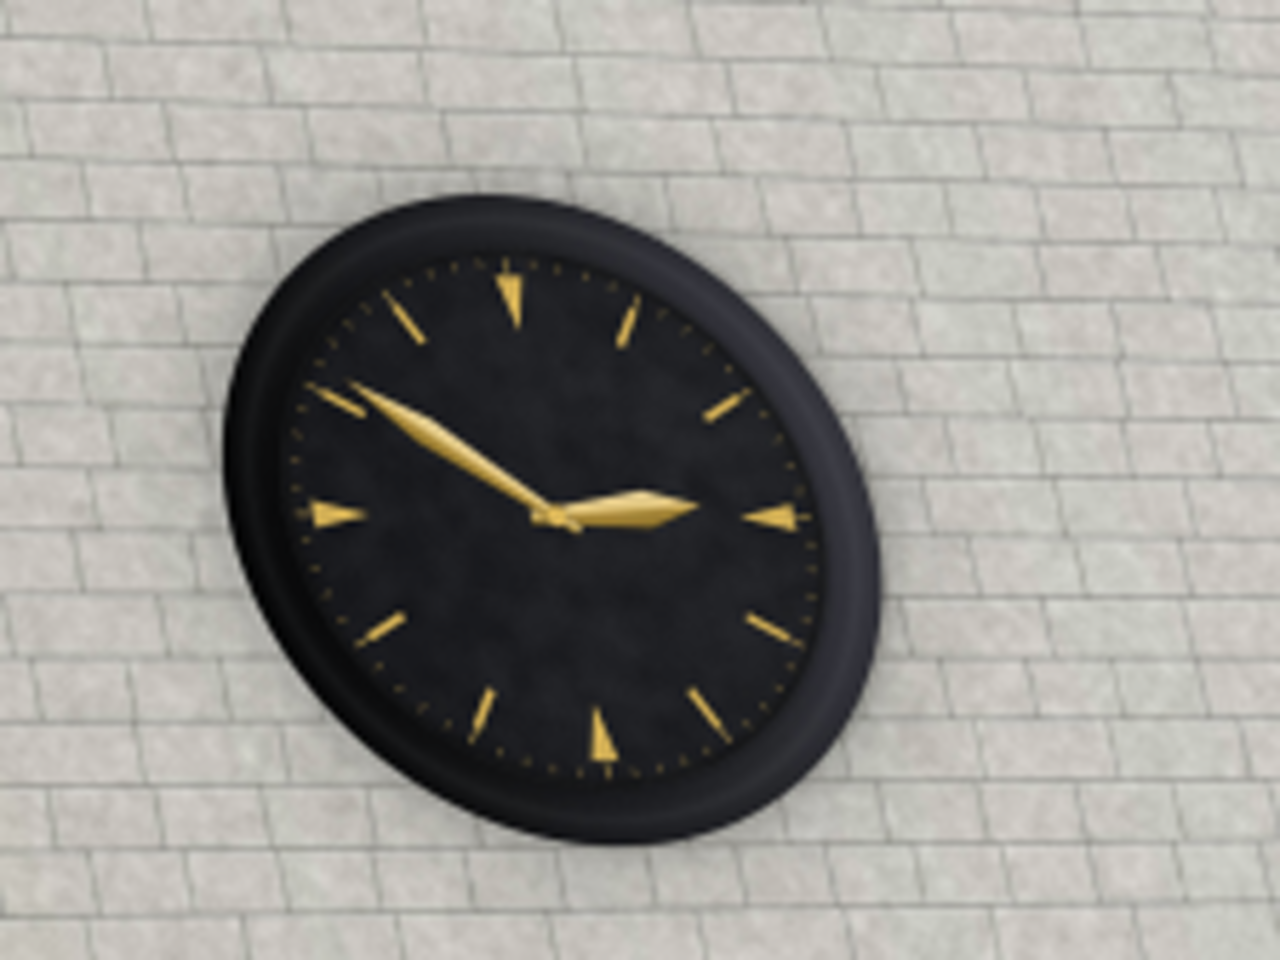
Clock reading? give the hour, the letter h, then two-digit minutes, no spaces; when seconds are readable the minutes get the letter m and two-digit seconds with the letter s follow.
2h51
